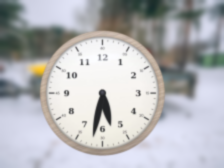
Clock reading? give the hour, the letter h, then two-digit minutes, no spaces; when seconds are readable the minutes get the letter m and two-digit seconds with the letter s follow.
5h32
